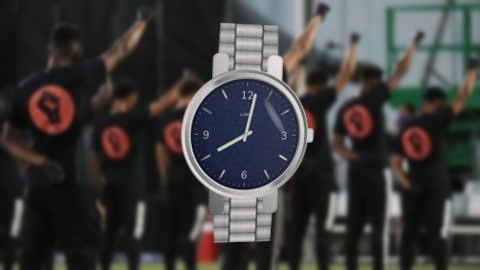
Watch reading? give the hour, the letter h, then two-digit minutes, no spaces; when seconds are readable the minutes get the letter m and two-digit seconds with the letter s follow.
8h02
